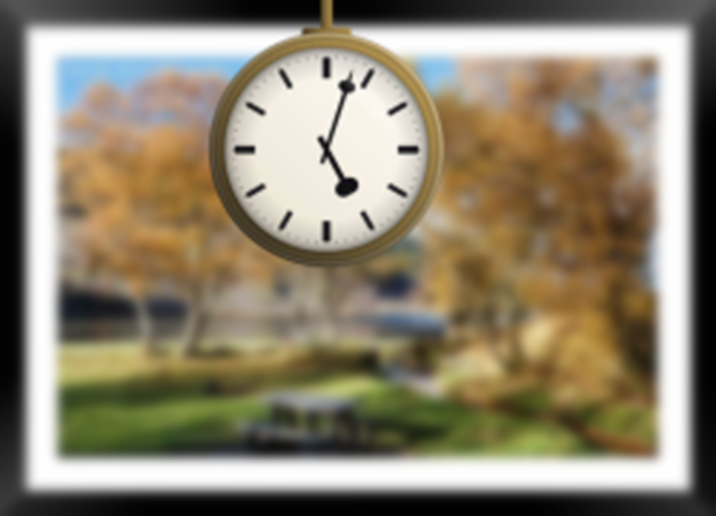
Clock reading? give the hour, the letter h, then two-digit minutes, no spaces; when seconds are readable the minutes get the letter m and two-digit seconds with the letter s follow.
5h03
